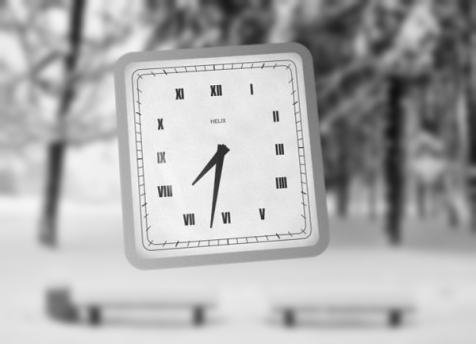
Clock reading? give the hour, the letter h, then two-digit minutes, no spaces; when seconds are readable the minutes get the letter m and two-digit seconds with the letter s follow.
7h32
